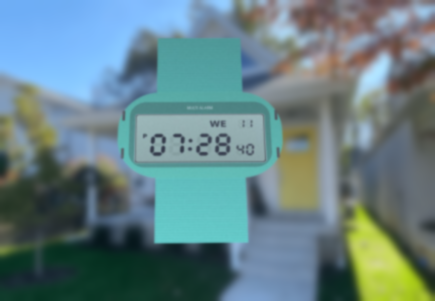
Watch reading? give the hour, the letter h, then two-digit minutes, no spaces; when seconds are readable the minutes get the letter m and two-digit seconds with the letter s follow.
7h28m40s
